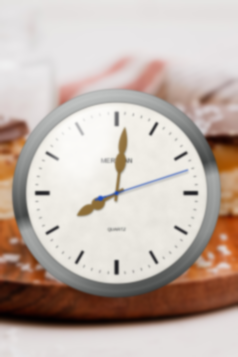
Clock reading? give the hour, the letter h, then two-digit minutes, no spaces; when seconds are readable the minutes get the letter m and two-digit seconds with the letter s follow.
8h01m12s
